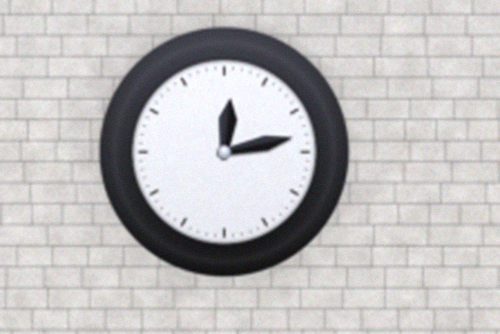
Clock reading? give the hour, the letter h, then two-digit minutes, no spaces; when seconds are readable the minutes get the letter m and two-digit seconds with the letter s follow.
12h13
